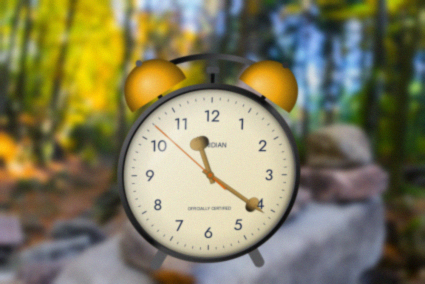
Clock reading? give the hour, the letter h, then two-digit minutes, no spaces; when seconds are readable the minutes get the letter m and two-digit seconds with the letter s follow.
11h20m52s
